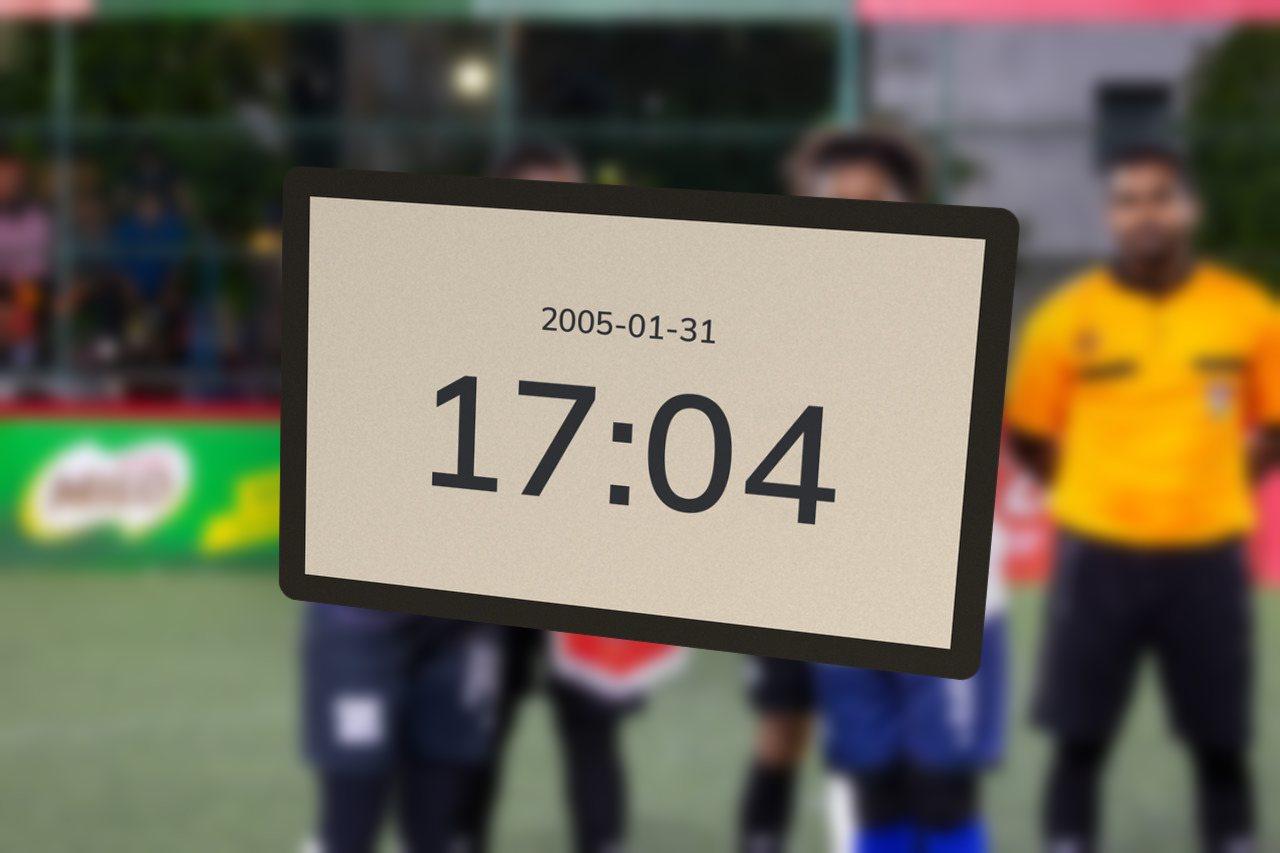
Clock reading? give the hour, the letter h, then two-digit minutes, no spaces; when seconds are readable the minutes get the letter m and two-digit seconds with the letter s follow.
17h04
